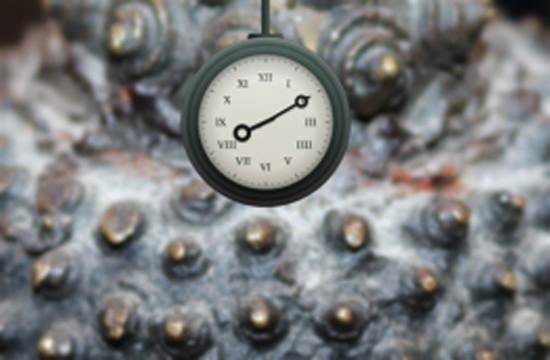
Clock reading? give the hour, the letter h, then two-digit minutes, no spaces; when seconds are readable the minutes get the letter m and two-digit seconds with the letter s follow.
8h10
